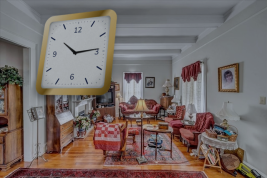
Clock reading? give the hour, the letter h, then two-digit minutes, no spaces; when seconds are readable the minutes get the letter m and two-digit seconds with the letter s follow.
10h14
